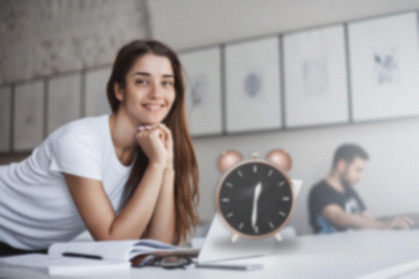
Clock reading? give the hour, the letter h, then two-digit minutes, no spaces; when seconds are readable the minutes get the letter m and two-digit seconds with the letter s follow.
12h31
